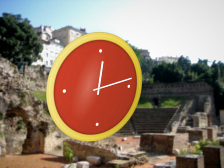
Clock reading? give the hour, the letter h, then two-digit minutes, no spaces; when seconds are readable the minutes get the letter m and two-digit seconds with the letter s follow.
12h13
